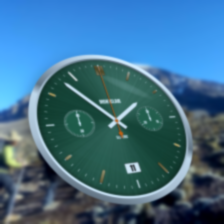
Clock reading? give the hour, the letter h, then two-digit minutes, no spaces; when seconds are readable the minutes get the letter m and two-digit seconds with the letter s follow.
1h53
